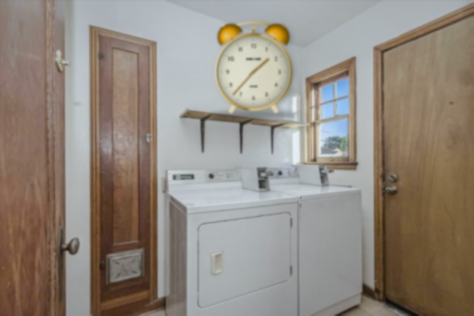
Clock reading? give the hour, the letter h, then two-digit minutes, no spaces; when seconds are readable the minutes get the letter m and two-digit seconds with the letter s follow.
1h37
